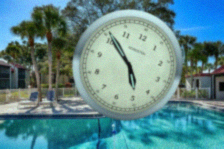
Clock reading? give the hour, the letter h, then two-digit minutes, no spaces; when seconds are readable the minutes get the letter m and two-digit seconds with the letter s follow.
4h51
